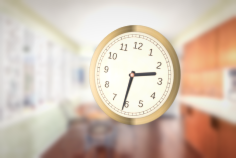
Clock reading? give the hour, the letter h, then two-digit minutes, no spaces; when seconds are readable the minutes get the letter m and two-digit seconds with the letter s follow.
2h31
